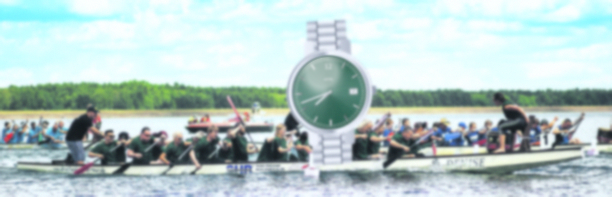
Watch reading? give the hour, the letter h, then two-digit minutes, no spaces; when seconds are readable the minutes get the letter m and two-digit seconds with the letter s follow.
7h42
